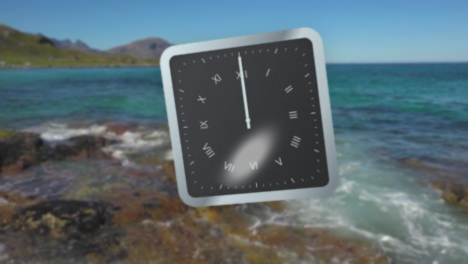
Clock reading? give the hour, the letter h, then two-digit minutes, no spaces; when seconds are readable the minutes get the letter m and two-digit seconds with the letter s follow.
12h00
